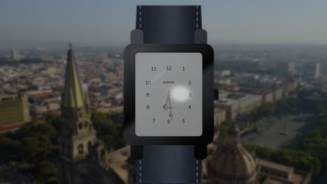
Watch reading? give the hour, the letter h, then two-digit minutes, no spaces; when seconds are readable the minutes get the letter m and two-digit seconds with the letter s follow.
6h29
